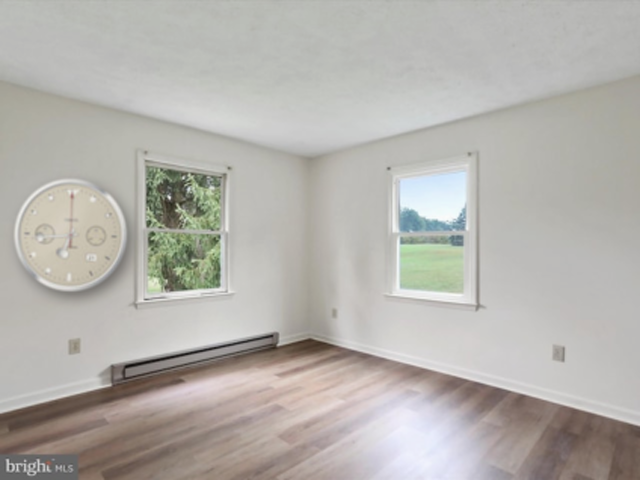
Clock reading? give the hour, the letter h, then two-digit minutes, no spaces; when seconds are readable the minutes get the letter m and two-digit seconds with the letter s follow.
6h44
